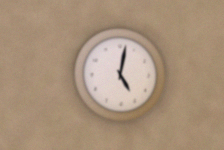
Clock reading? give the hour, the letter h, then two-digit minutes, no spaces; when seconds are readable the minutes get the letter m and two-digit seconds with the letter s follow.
5h02
